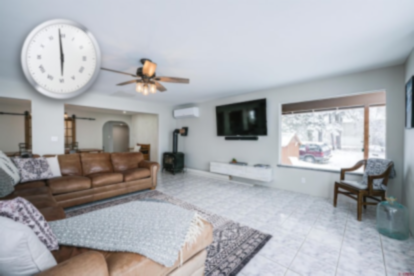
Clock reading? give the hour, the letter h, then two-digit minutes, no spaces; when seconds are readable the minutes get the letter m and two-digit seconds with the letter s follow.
5h59
